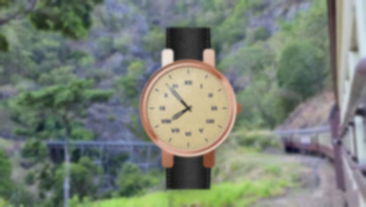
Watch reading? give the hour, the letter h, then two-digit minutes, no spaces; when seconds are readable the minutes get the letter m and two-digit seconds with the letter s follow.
7h53
